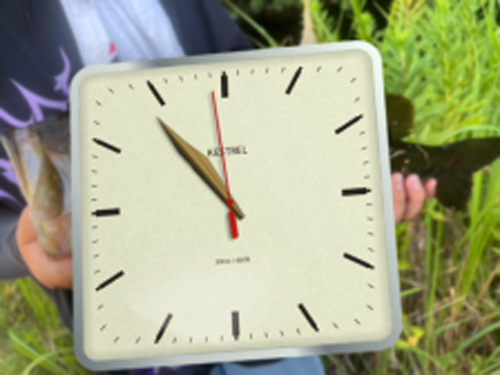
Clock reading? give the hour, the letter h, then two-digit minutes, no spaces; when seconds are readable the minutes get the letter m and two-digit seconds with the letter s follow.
10h53m59s
